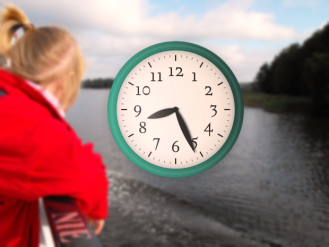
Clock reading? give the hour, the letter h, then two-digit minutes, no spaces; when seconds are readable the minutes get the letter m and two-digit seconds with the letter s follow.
8h26
